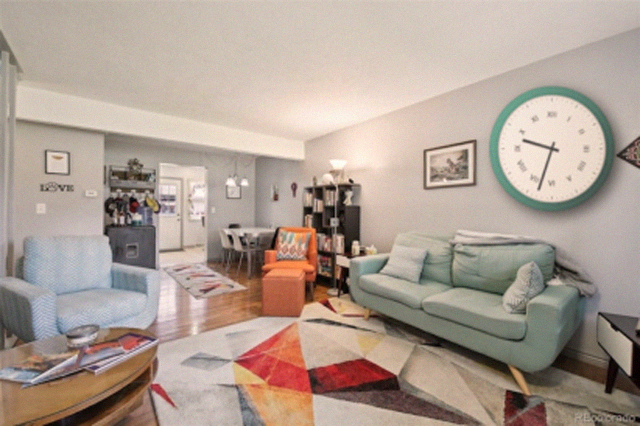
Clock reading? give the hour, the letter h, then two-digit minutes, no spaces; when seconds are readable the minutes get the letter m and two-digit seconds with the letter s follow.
9h33
